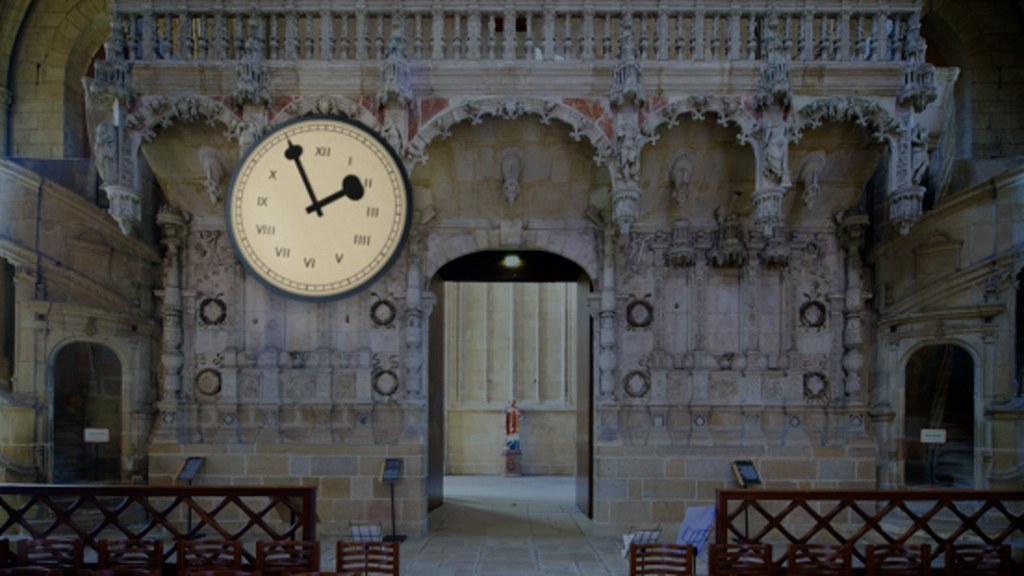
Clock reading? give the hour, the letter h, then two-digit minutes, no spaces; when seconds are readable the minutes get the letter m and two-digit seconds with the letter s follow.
1h55
